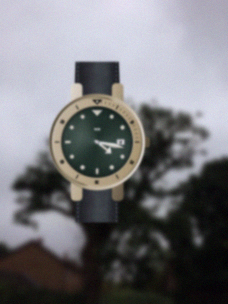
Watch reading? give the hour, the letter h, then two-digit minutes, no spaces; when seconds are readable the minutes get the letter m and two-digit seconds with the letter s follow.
4h17
